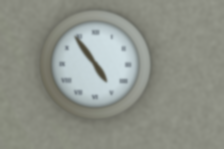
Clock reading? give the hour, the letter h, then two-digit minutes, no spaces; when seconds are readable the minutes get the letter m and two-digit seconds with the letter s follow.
4h54
